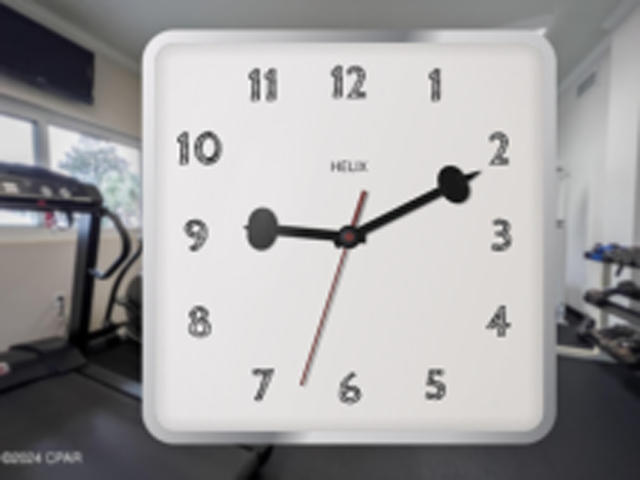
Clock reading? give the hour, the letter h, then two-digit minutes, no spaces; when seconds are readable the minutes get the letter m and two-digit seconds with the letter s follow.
9h10m33s
